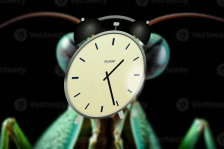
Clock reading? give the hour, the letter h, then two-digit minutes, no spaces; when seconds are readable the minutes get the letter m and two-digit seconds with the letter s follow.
1h26
